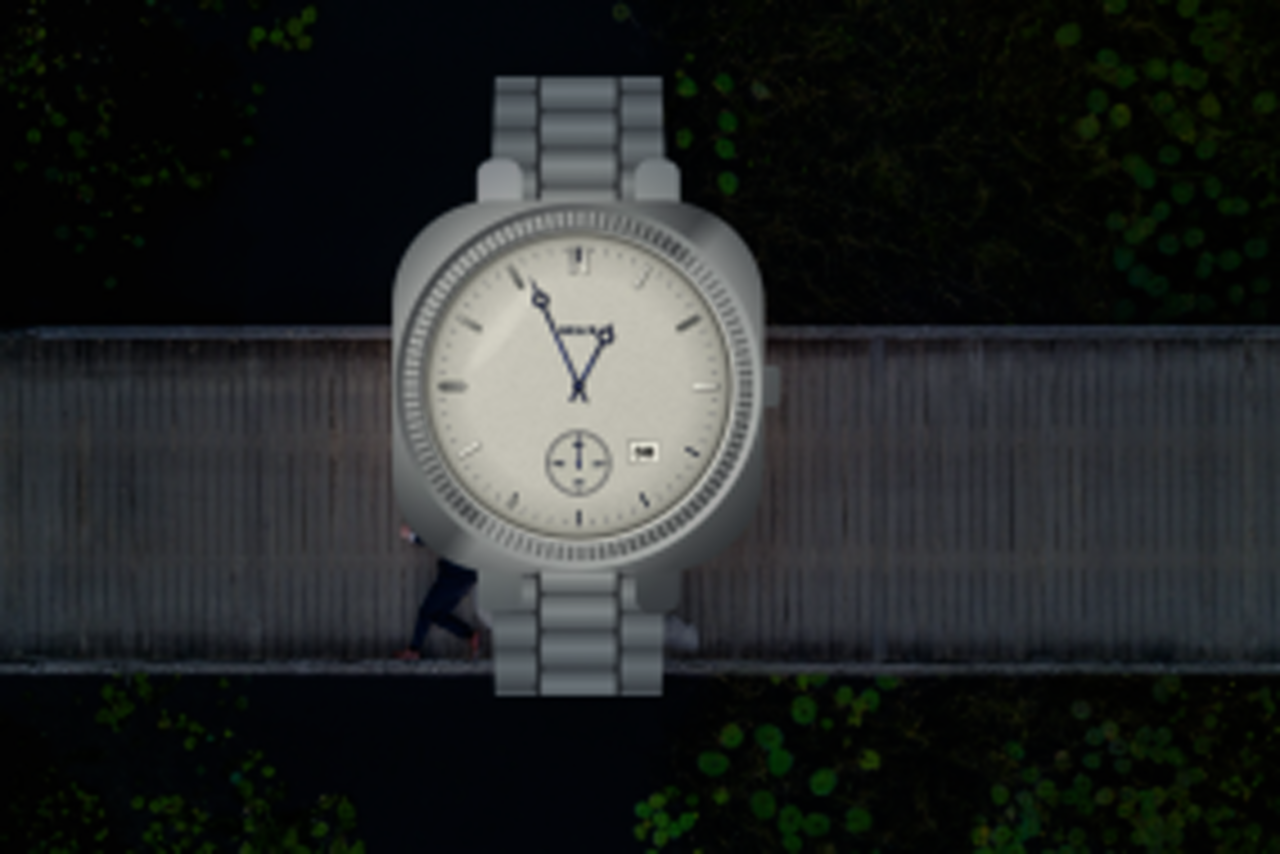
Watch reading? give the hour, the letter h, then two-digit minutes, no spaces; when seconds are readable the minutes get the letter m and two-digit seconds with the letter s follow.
12h56
